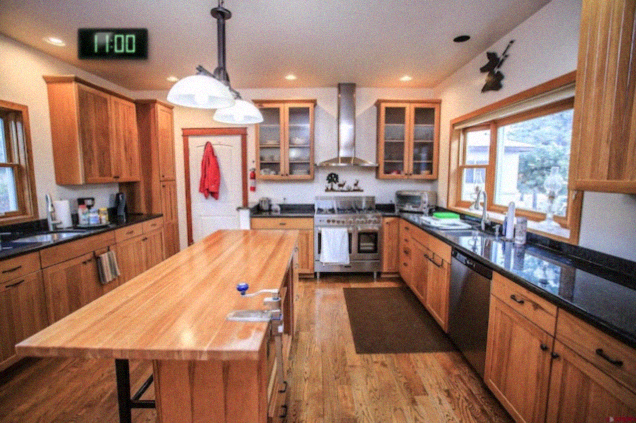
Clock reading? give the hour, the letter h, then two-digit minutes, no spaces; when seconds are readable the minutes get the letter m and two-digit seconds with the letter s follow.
11h00
